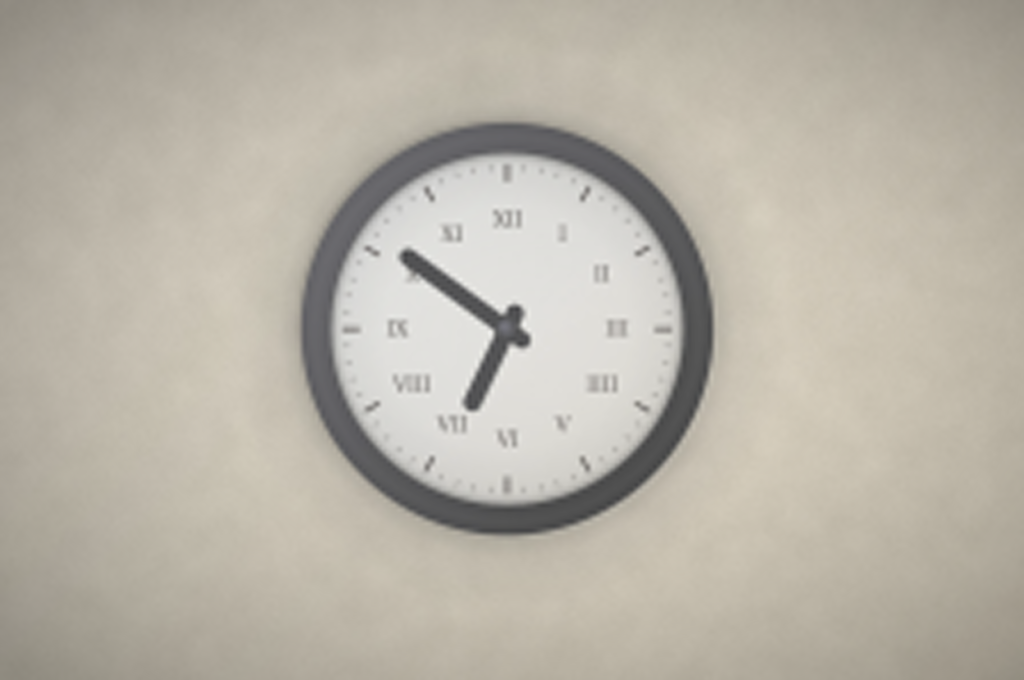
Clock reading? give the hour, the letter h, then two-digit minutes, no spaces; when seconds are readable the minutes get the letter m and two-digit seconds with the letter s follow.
6h51
